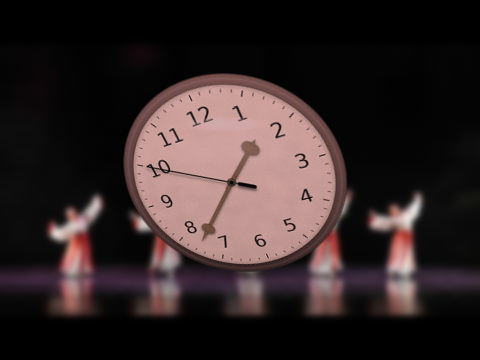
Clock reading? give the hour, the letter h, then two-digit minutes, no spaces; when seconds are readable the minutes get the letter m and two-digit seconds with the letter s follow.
1h37m50s
